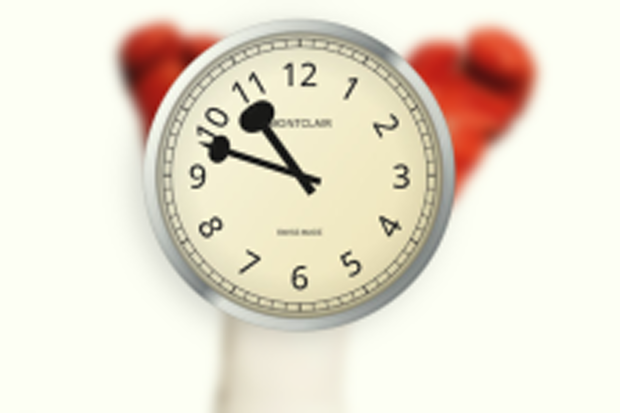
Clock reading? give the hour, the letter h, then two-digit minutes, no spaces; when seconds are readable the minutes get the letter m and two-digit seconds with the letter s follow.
10h48
